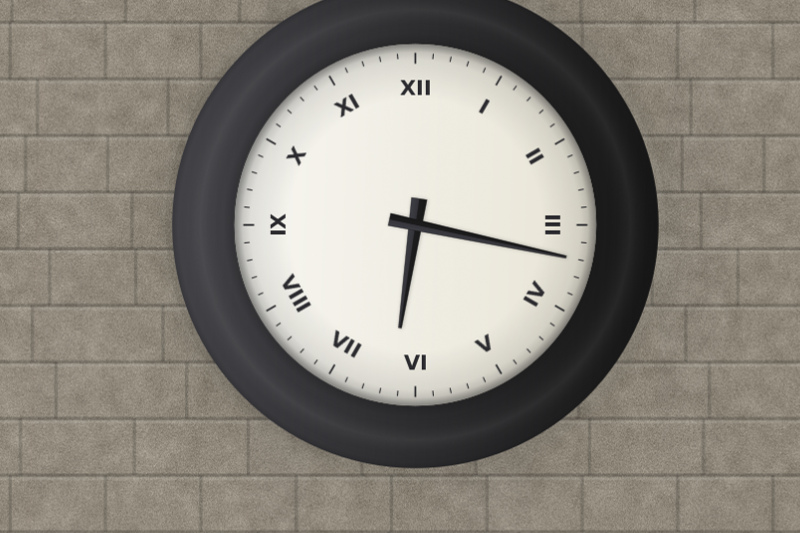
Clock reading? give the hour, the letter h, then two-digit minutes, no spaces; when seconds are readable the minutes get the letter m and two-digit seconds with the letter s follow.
6h17
